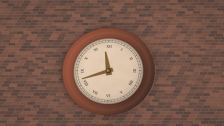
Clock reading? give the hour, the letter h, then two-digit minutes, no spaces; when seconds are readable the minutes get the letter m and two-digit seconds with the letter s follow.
11h42
